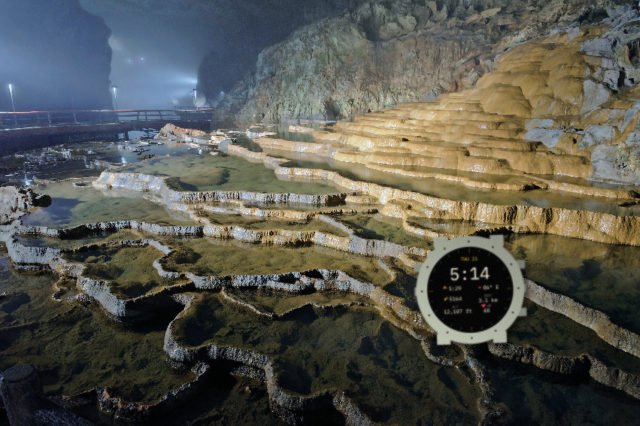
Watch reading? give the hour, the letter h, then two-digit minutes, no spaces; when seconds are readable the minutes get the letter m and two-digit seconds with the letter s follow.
5h14
